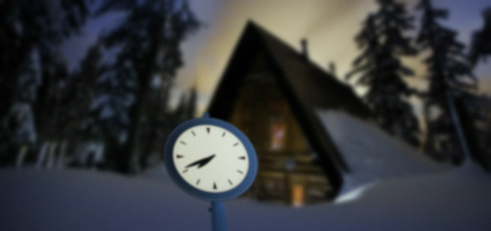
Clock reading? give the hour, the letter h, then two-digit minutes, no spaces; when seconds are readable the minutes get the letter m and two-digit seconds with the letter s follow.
7h41
